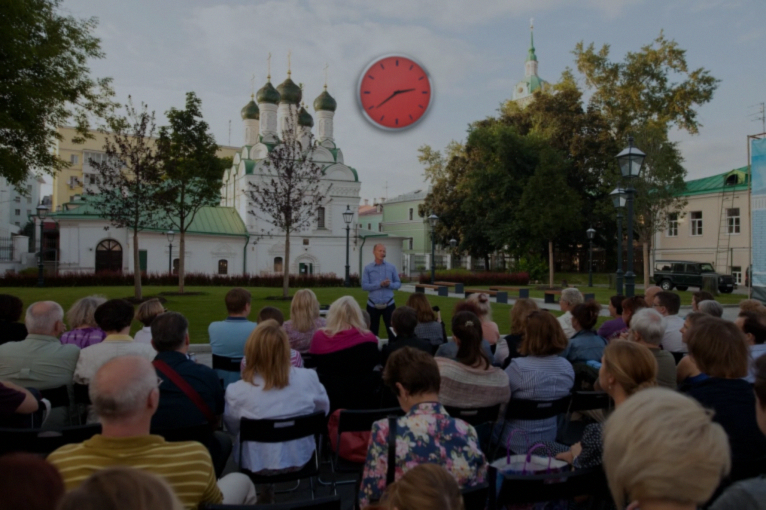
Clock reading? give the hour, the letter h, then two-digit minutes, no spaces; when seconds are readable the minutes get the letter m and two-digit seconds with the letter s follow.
2h39
